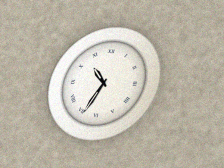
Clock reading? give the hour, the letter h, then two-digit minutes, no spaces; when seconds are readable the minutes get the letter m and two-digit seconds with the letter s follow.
10h34
